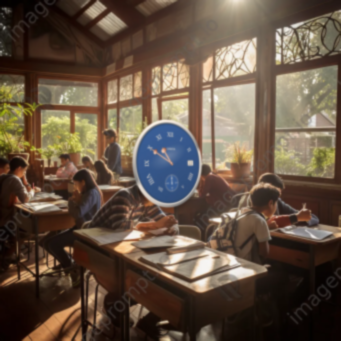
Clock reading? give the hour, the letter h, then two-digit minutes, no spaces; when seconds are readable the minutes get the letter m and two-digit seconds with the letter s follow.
10h50
